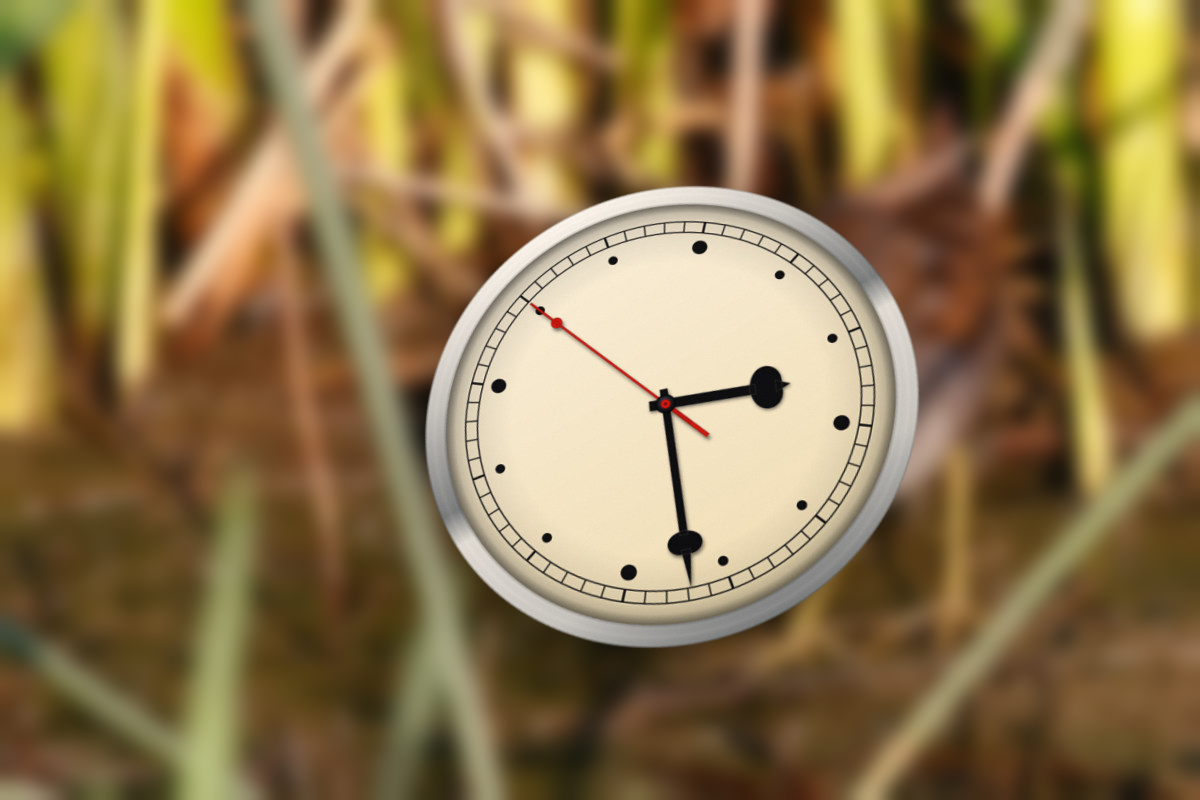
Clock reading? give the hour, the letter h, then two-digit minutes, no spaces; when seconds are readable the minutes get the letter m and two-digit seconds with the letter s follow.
2h26m50s
